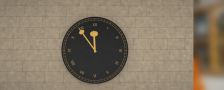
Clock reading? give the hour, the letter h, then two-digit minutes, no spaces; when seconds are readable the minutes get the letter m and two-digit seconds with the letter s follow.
11h54
